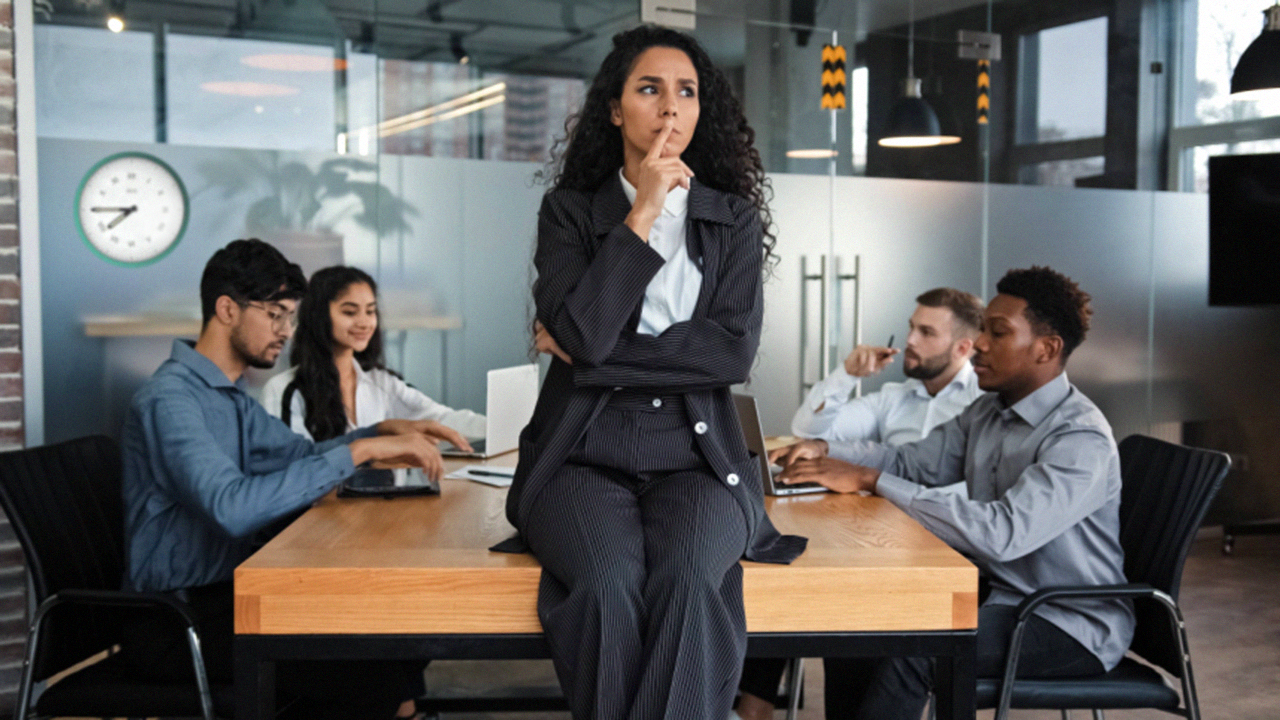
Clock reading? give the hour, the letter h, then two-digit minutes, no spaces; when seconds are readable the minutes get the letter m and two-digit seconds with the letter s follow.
7h45
